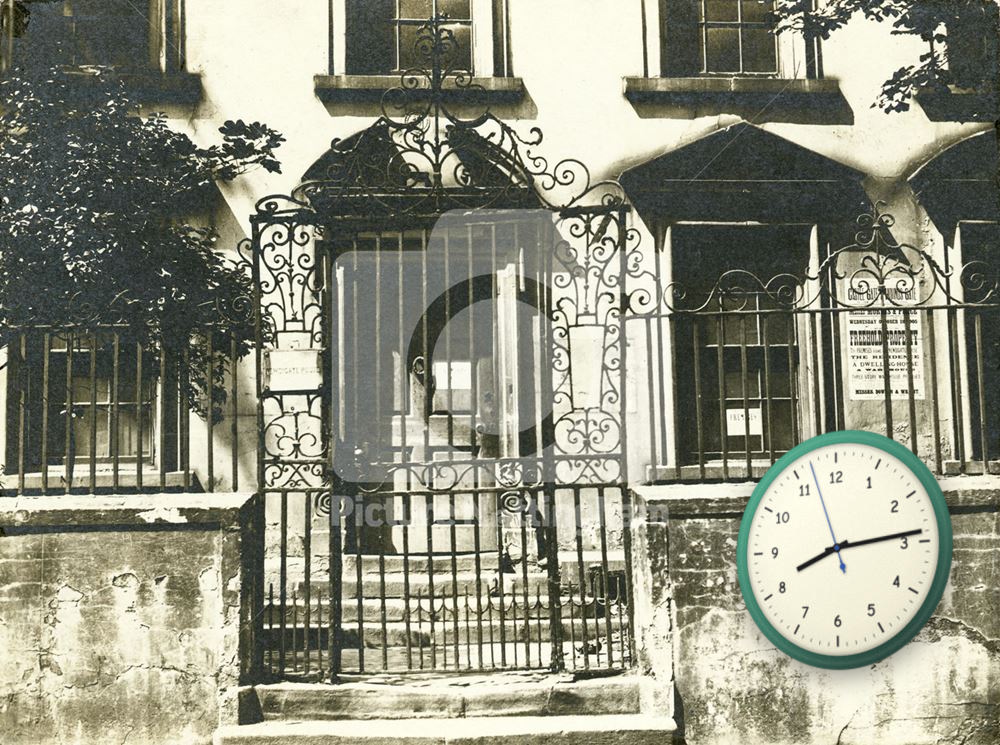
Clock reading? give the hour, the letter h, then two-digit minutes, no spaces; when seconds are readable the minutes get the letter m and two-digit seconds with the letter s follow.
8h13m57s
